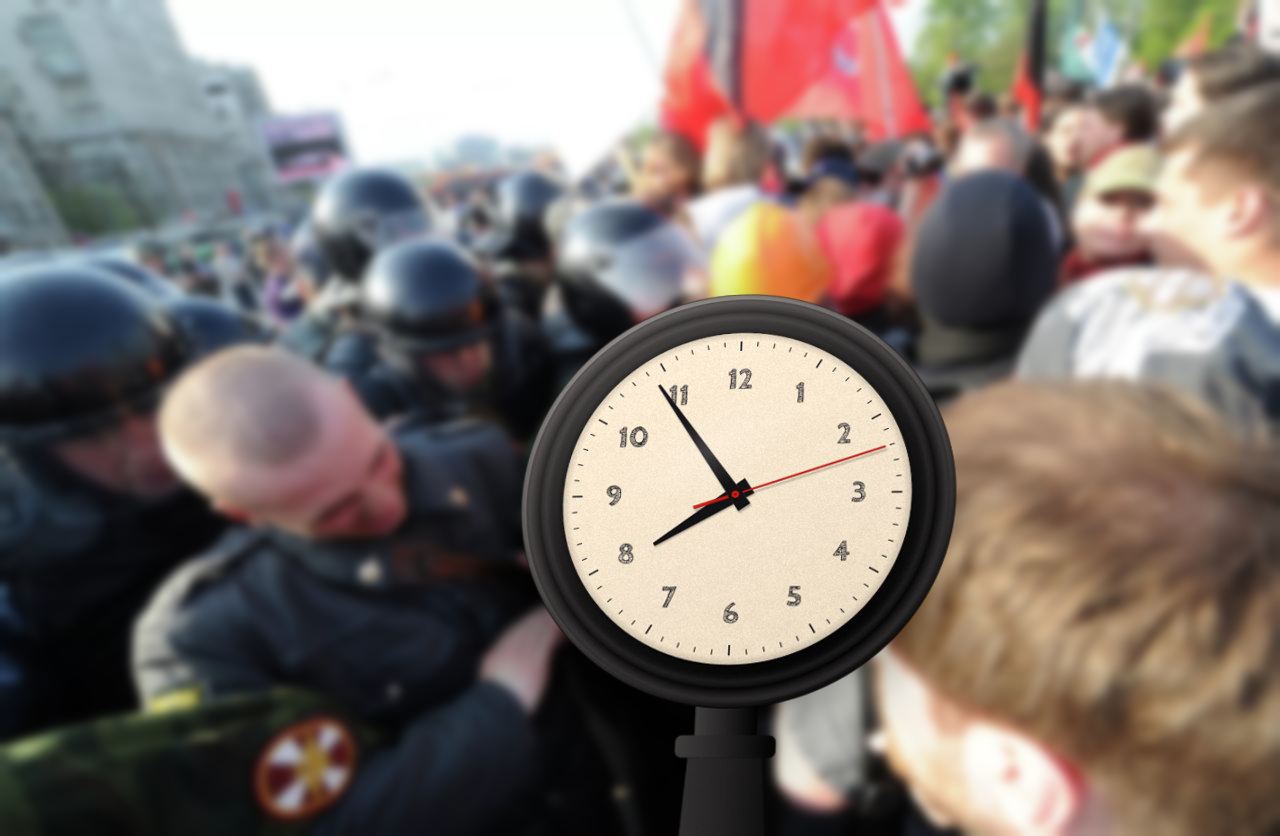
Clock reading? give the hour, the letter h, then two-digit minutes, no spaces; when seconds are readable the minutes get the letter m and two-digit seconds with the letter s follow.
7h54m12s
